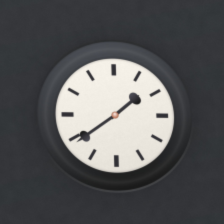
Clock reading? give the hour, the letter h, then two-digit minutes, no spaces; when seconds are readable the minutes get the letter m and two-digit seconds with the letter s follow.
1h39
